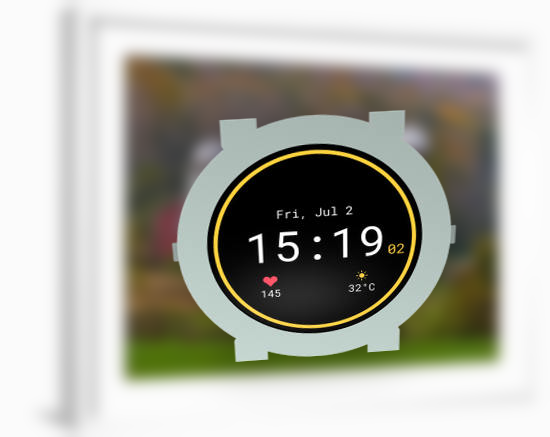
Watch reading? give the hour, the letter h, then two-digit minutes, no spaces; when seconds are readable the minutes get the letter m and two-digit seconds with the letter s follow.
15h19m02s
